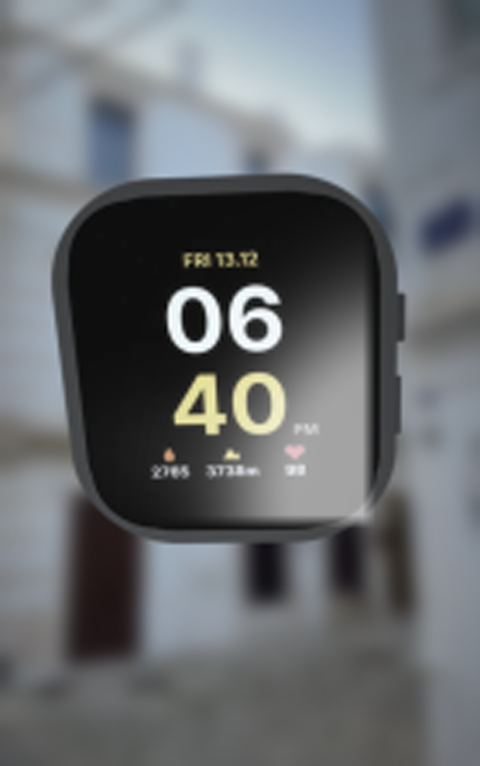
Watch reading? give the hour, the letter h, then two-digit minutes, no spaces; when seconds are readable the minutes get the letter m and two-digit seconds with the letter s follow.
6h40
